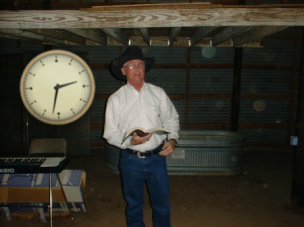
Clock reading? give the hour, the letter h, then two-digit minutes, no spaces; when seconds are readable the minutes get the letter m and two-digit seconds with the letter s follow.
2h32
